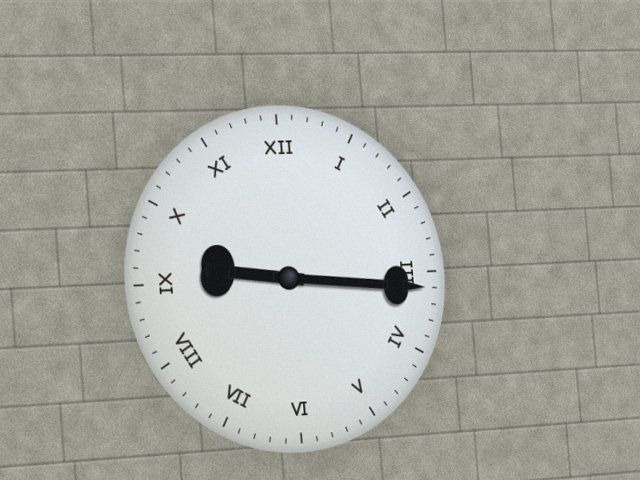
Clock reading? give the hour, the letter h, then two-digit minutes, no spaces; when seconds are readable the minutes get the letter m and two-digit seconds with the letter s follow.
9h16
